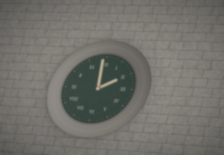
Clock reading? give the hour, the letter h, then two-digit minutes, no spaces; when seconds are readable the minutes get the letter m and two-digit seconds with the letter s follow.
1h59
